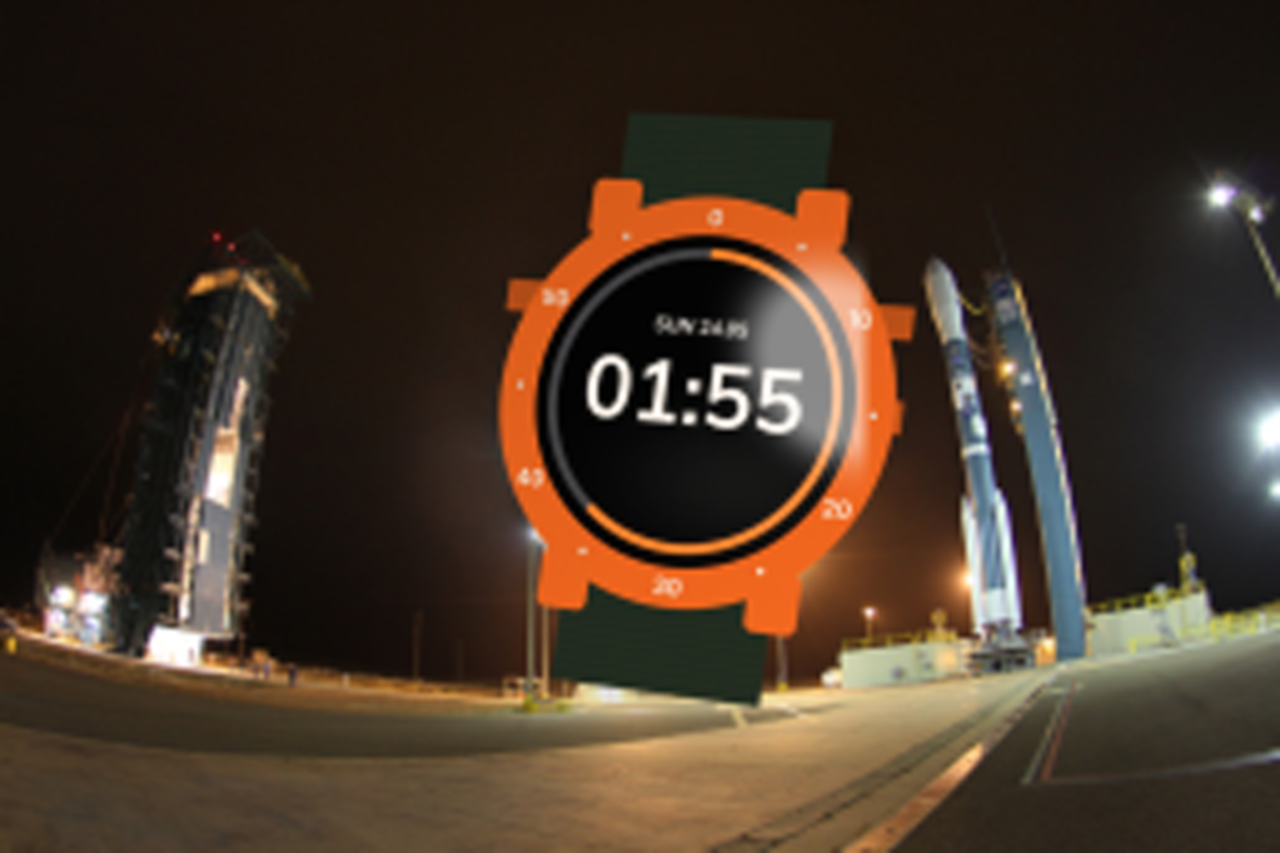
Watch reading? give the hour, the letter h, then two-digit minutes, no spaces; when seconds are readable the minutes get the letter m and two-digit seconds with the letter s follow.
1h55
